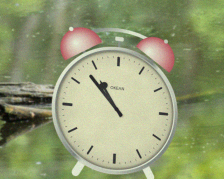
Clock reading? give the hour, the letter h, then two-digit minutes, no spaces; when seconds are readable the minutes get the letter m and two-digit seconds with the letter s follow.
10h53
